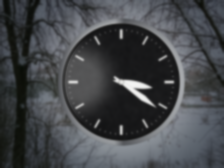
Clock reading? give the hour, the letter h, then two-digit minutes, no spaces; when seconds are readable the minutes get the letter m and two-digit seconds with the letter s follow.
3h21
